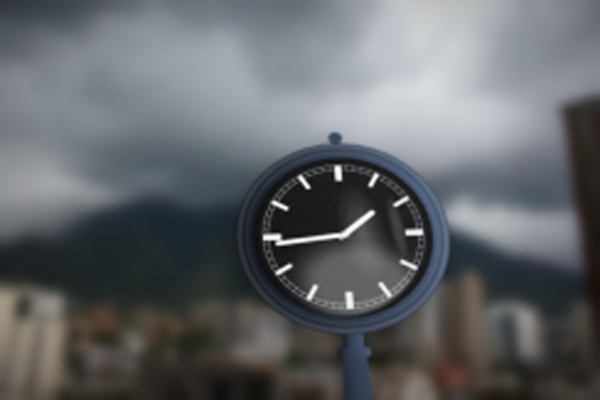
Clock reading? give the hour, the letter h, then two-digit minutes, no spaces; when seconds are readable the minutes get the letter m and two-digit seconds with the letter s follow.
1h44
